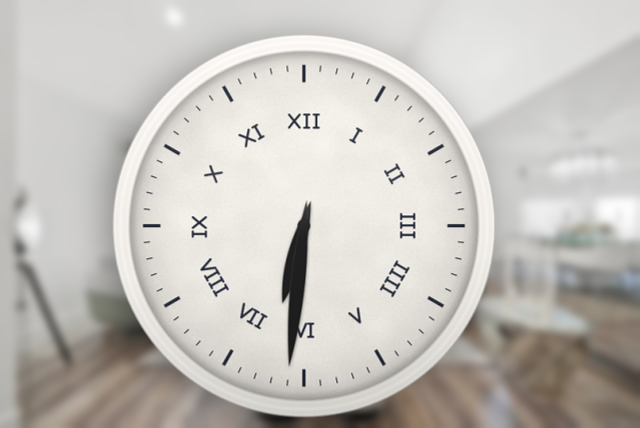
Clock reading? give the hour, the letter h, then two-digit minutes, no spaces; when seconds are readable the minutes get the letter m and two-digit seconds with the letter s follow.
6h31
